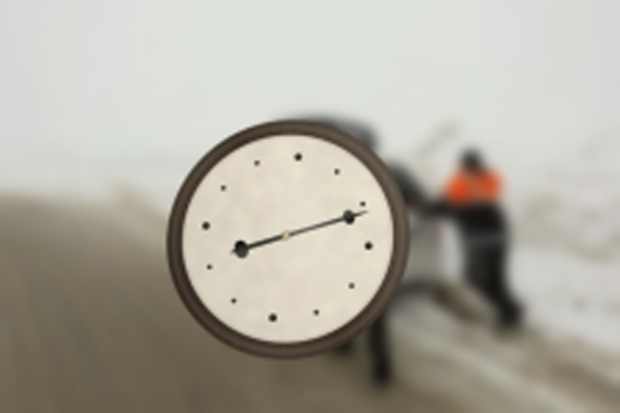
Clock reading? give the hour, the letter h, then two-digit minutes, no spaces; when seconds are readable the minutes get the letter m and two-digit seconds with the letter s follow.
8h11
